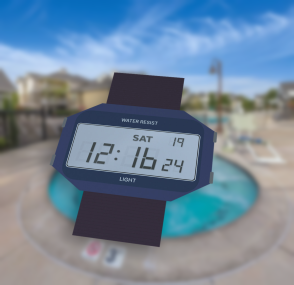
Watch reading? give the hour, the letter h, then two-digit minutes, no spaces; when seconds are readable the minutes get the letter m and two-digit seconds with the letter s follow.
12h16m24s
